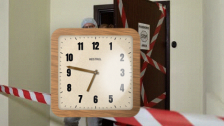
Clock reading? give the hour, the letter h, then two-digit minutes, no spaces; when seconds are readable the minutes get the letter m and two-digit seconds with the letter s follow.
6h47
